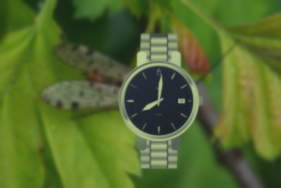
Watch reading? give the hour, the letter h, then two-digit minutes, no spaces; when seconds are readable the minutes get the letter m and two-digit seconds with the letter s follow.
8h01
